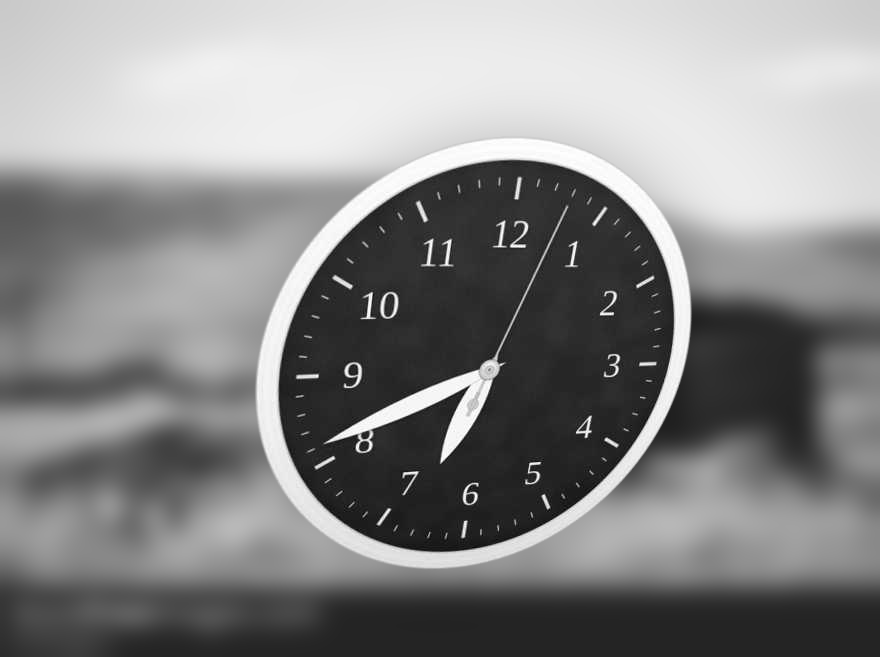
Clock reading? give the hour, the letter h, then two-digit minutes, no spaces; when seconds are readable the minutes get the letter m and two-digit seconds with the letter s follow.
6h41m03s
